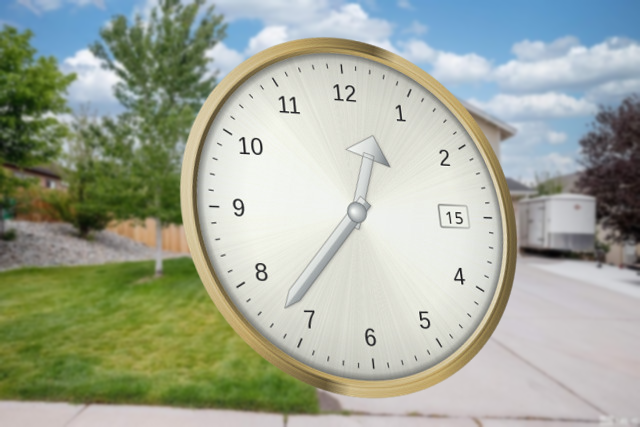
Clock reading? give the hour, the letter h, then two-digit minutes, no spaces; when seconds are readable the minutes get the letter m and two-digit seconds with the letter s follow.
12h37
